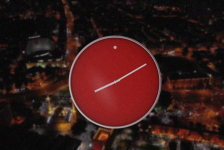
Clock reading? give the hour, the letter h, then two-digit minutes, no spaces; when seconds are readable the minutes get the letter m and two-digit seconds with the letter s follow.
8h10
